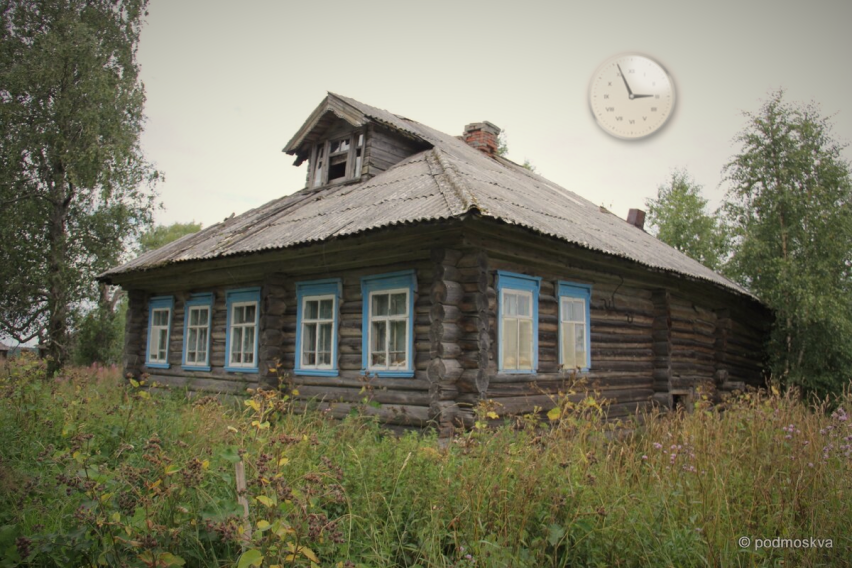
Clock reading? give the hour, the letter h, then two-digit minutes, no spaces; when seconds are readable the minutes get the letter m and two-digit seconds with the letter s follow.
2h56
